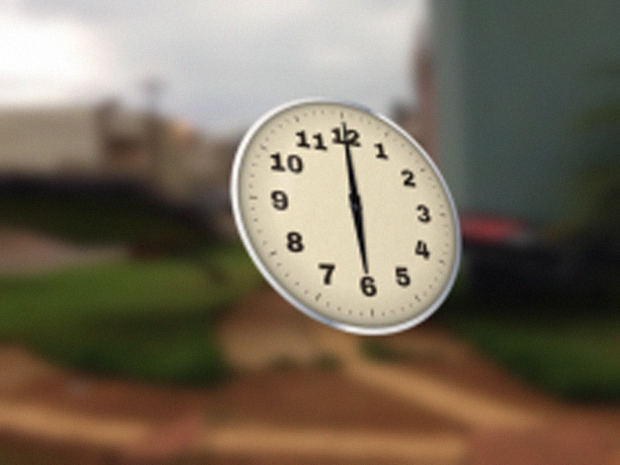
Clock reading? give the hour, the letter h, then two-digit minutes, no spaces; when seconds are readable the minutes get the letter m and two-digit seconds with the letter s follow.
6h00
